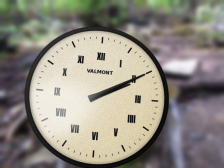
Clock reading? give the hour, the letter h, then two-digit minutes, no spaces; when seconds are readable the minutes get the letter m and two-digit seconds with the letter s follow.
2h10
